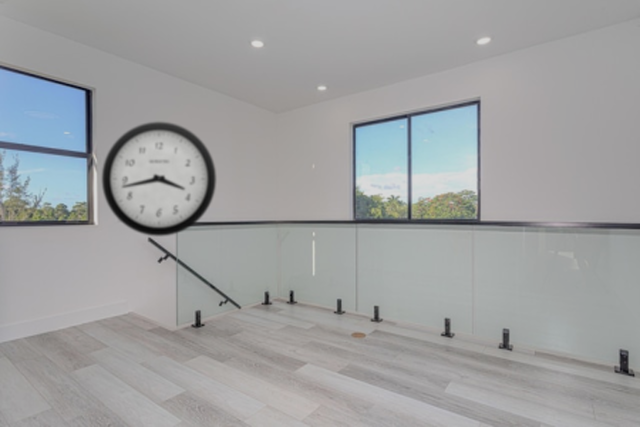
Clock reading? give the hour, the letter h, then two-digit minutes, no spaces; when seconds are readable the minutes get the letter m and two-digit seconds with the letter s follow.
3h43
